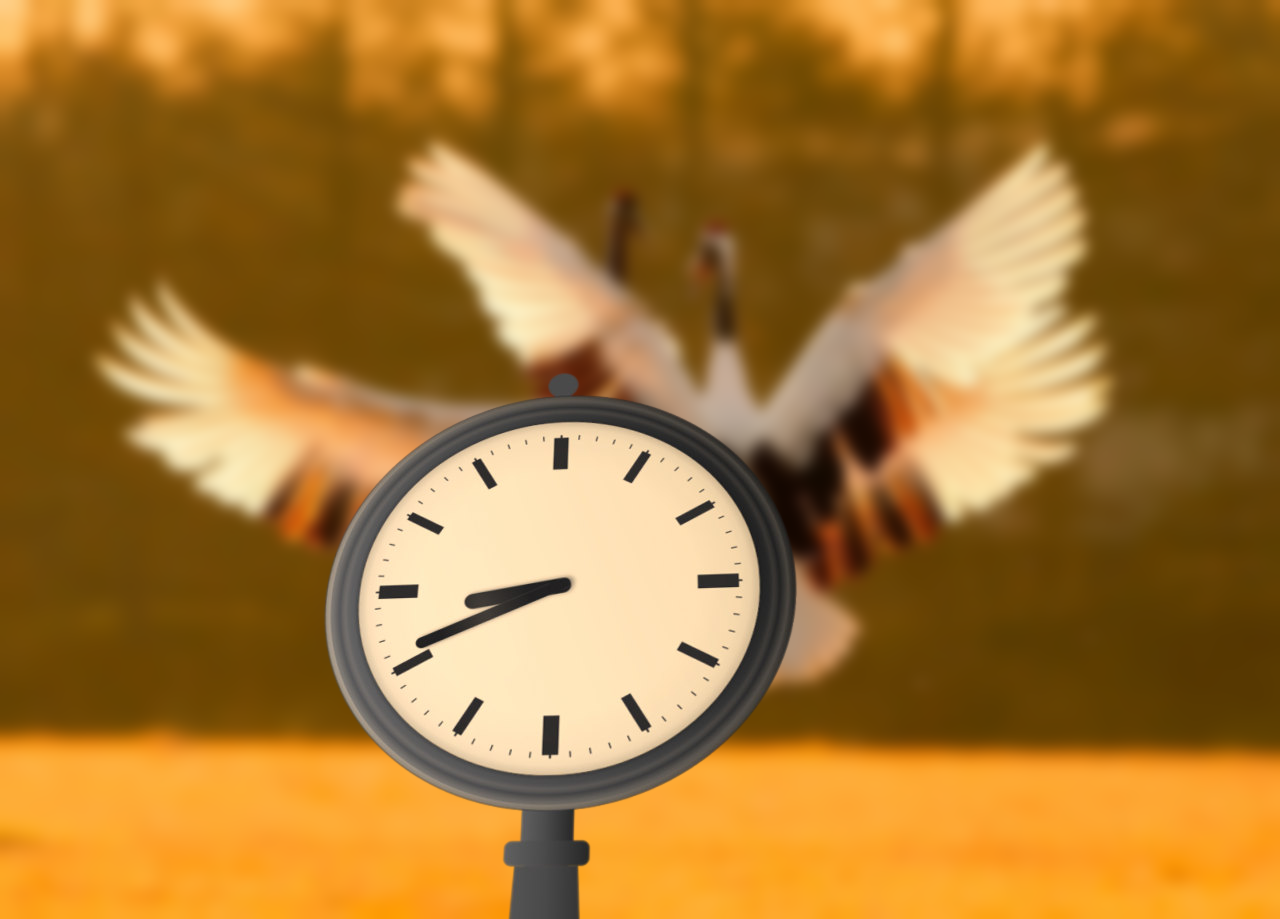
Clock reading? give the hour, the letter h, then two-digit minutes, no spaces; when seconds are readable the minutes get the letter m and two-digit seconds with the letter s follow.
8h41
